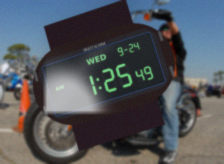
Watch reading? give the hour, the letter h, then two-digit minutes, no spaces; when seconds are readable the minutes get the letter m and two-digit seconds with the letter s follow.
1h25m49s
